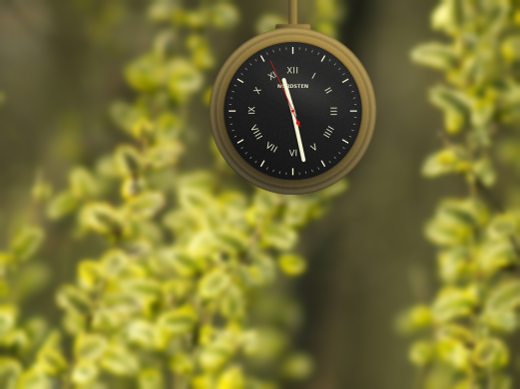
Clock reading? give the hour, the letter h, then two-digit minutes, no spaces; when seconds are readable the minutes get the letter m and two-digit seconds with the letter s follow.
11h27m56s
